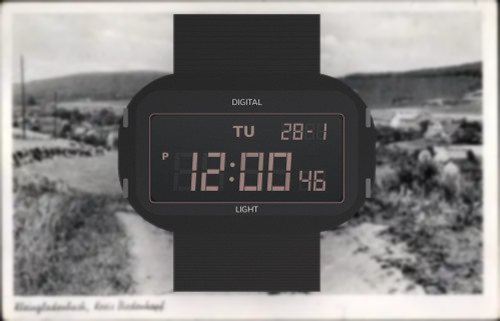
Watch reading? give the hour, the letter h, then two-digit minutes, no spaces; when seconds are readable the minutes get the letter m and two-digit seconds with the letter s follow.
12h00m46s
